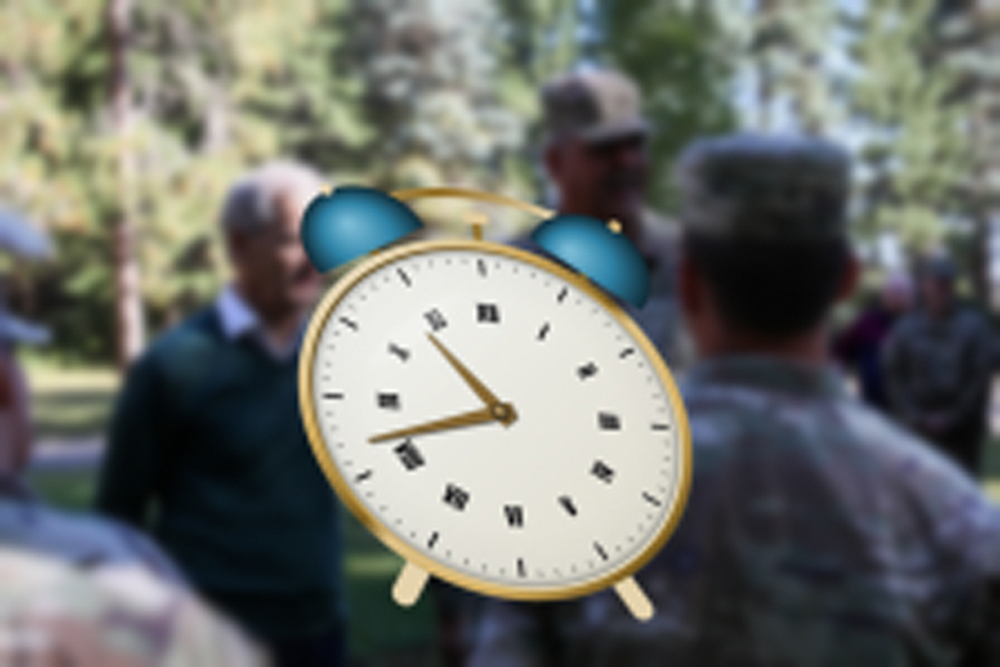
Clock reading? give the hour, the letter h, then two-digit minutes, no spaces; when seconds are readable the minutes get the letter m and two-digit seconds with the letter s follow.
10h42
